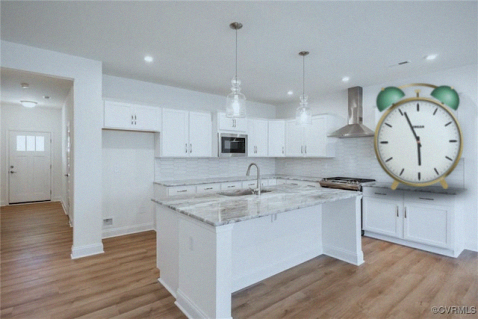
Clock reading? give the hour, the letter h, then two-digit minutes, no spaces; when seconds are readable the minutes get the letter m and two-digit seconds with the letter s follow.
5h56
